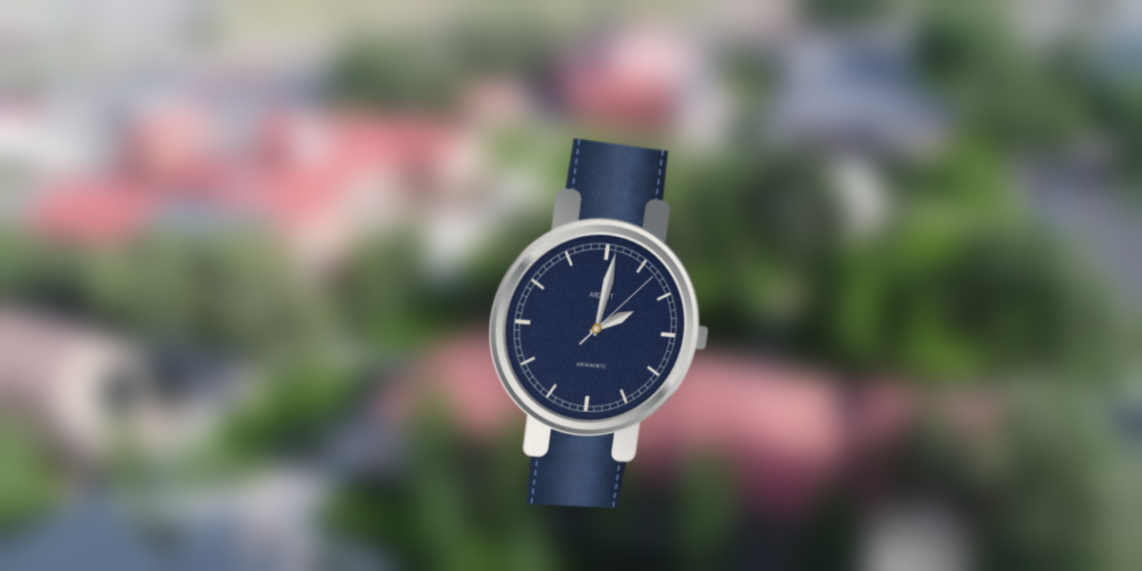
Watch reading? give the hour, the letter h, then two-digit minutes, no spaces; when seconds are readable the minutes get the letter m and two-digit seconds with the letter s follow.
2h01m07s
